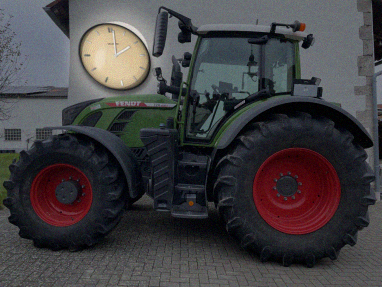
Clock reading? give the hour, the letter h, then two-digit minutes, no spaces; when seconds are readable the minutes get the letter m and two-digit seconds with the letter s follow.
2h01
